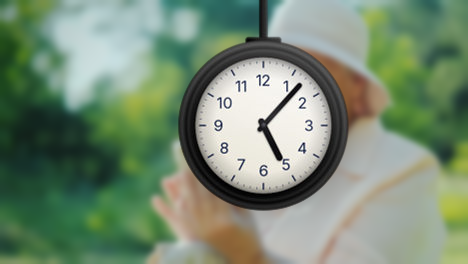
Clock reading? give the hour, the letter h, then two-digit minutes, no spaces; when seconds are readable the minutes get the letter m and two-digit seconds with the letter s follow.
5h07
